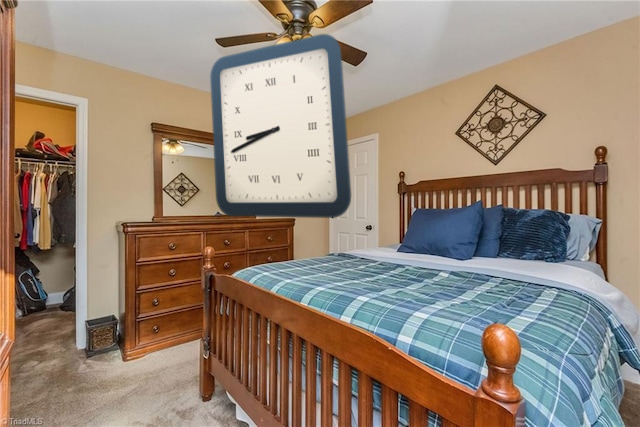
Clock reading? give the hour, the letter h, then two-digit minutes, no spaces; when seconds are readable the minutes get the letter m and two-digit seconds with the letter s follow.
8h42
